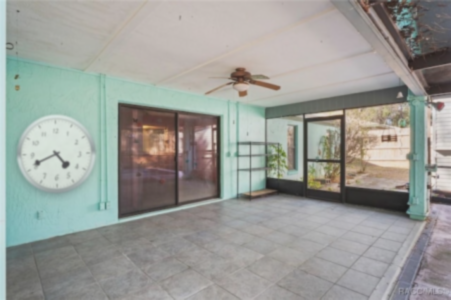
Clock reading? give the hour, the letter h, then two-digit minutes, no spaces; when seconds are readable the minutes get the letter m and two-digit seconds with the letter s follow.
4h41
